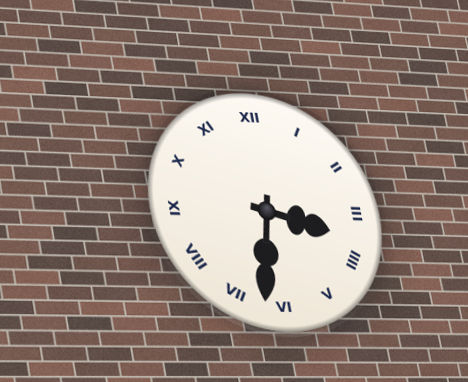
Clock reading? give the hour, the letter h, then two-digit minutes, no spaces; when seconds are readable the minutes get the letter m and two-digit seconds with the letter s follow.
3h32
